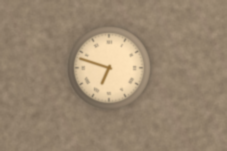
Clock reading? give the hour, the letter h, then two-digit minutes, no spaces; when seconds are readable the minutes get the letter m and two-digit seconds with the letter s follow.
6h48
